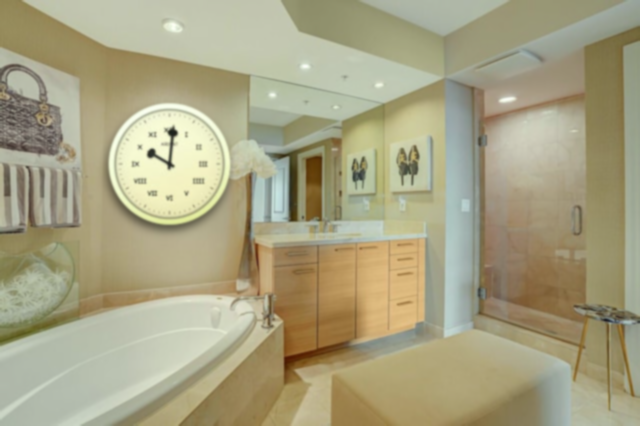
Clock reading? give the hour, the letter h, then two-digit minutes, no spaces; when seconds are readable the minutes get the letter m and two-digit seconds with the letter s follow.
10h01
